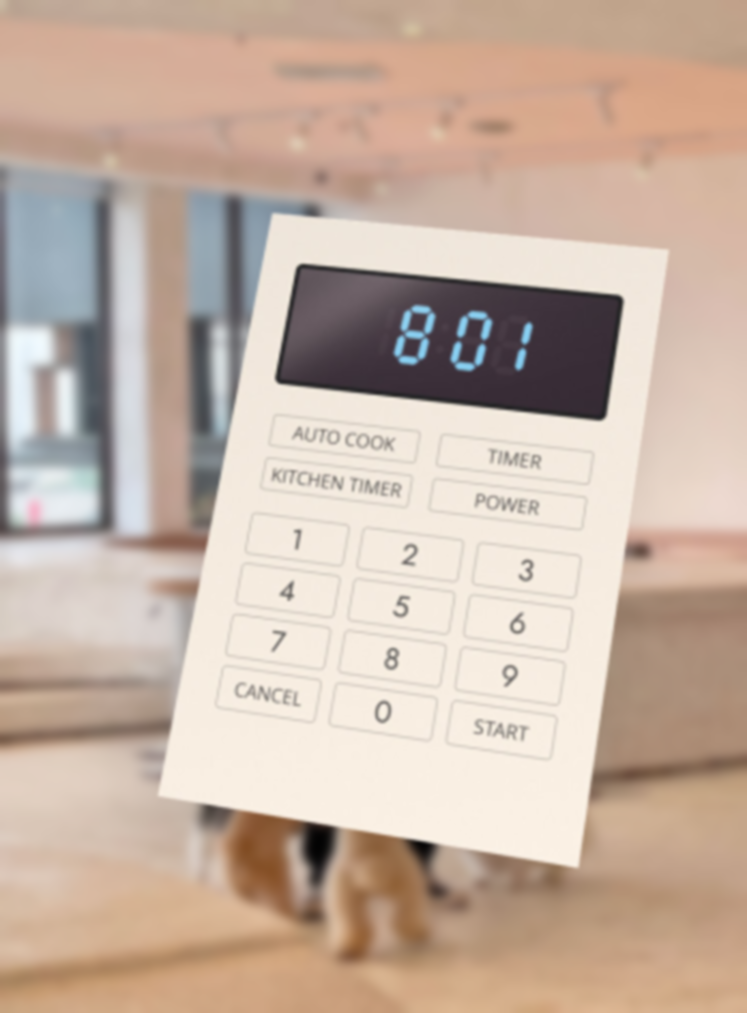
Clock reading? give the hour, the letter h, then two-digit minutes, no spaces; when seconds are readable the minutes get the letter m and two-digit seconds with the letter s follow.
8h01
